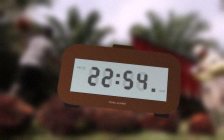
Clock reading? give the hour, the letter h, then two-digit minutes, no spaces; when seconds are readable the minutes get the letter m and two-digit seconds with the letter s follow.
22h54
